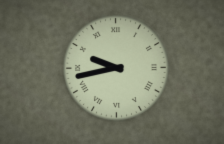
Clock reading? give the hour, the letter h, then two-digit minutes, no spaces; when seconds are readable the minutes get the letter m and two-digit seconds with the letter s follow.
9h43
